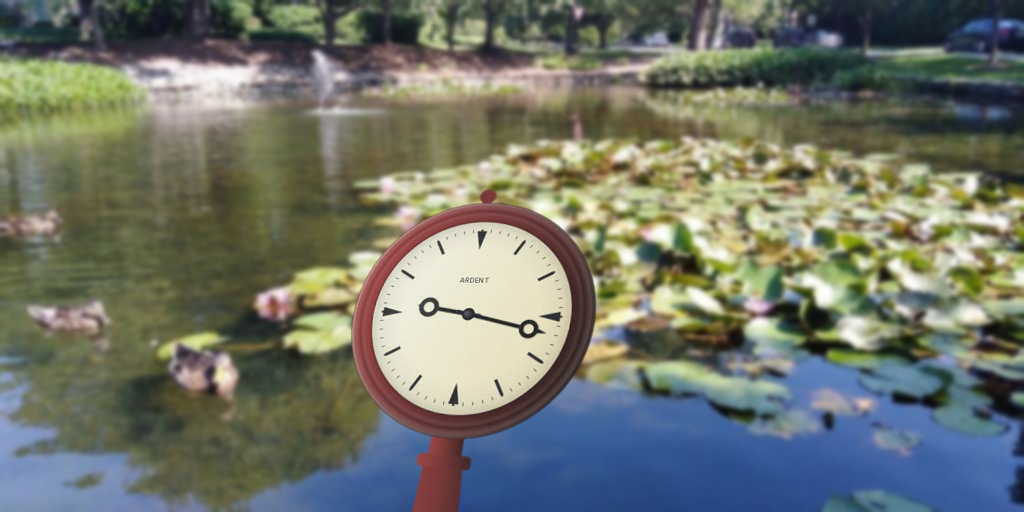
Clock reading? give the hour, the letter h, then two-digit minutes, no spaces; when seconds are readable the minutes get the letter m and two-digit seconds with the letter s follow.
9h17
